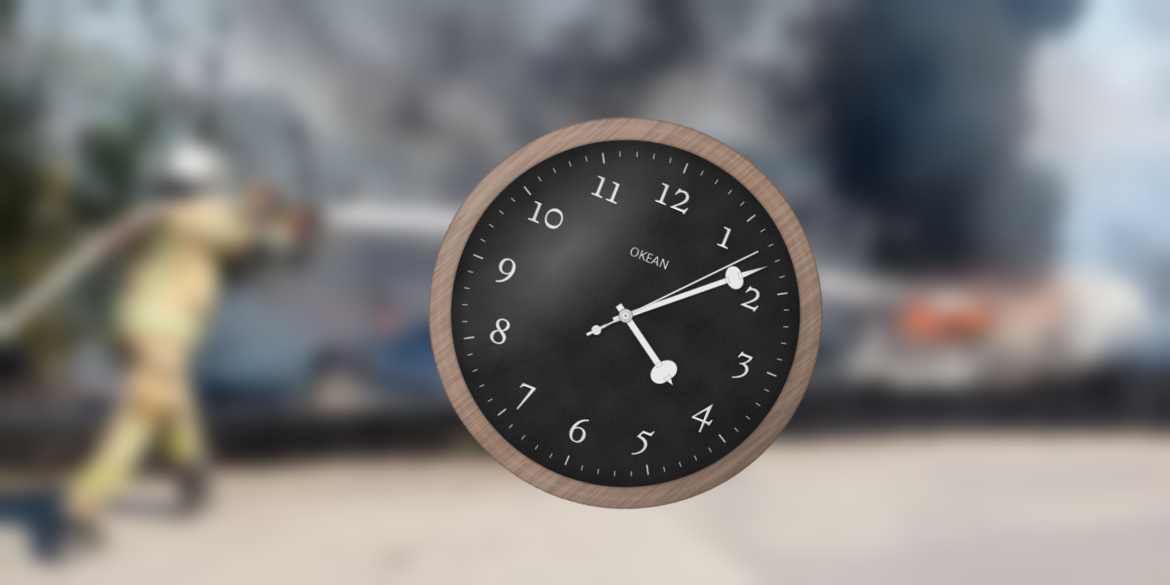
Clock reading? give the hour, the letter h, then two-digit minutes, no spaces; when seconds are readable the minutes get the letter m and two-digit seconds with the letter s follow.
4h08m07s
